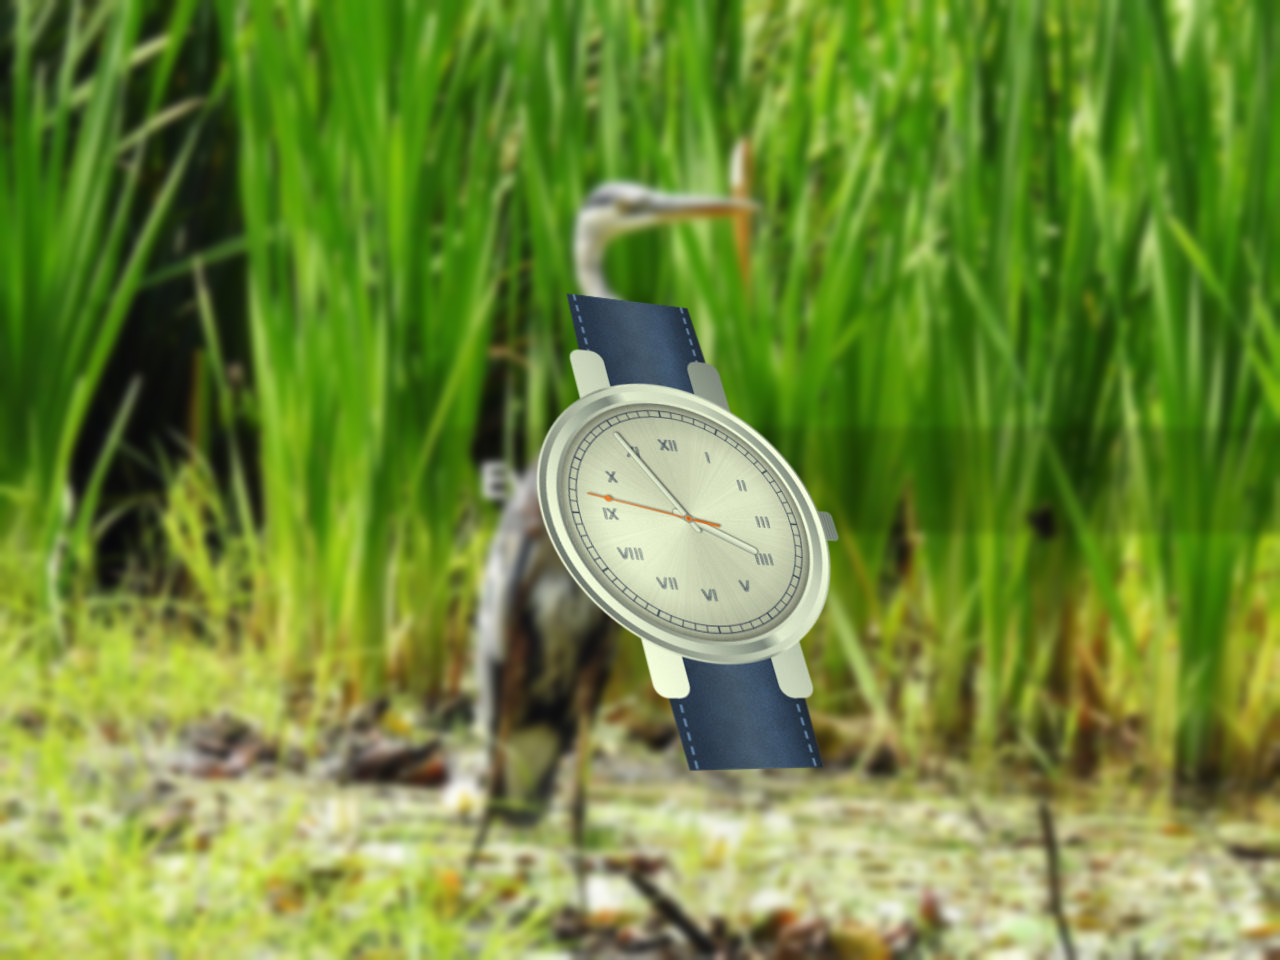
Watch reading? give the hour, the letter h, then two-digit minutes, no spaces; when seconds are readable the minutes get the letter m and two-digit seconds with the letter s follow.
3h54m47s
